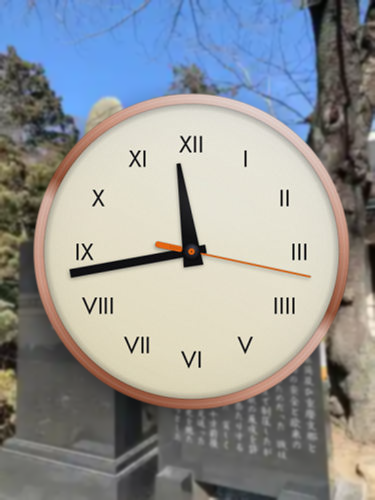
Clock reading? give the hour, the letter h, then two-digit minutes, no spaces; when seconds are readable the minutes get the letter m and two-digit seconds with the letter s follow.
11h43m17s
